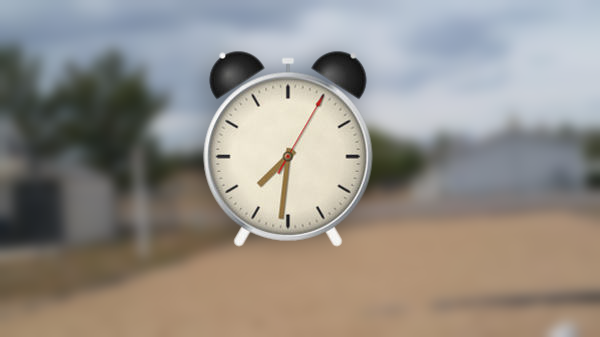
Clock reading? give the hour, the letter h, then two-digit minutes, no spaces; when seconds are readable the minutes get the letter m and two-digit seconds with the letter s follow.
7h31m05s
